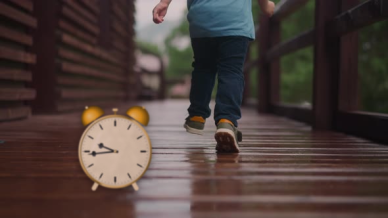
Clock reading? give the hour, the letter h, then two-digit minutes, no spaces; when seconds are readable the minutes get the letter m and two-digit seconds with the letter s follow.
9h44
